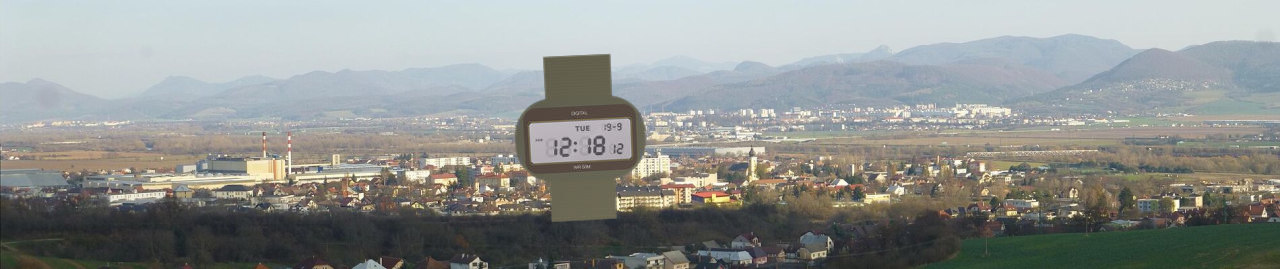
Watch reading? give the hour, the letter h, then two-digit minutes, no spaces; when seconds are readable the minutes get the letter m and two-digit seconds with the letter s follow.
12h18m12s
